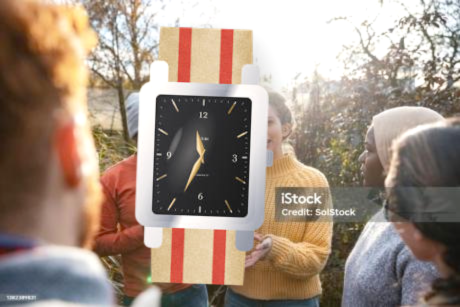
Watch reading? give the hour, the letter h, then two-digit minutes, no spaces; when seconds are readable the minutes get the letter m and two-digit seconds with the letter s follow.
11h34
